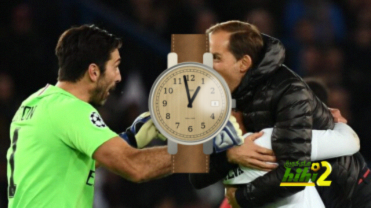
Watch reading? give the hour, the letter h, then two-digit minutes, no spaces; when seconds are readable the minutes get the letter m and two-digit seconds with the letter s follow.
12h58
